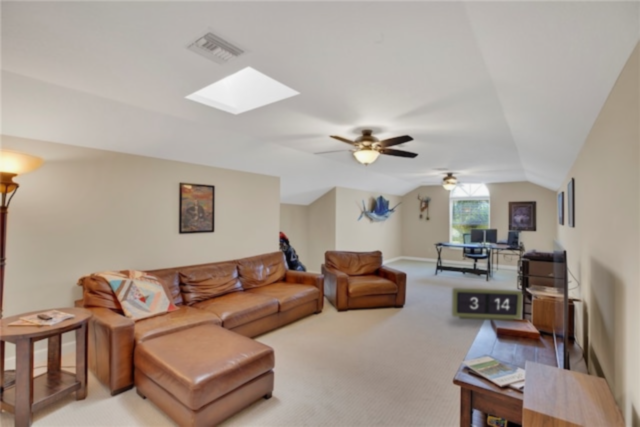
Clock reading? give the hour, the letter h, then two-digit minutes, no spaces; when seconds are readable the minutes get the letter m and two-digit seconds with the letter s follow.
3h14
